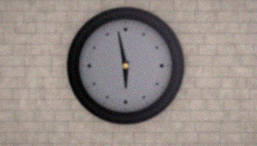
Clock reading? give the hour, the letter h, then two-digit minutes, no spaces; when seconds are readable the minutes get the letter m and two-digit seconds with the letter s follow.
5h58
